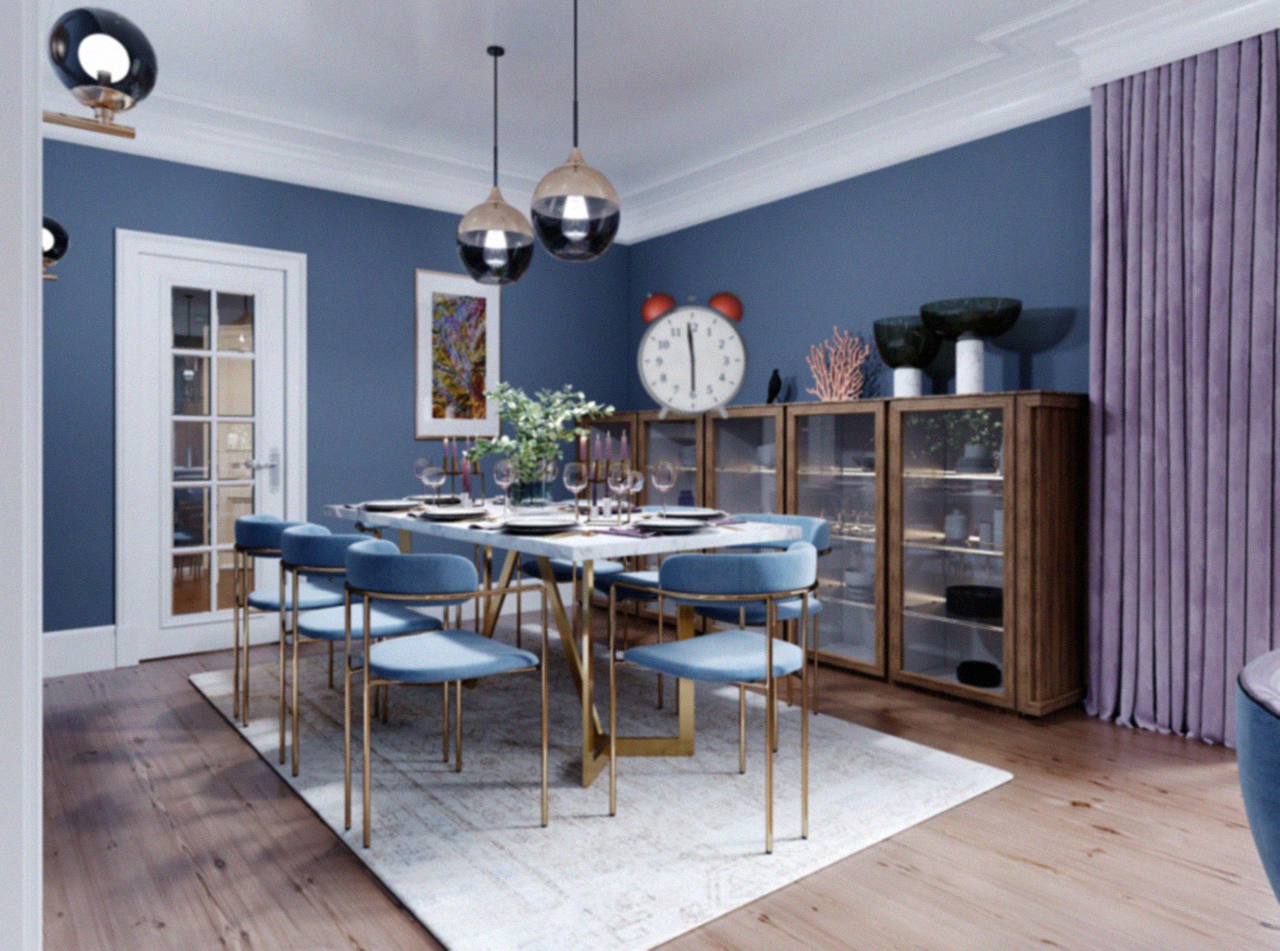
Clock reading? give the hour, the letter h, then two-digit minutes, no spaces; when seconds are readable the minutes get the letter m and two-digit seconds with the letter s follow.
5h59
